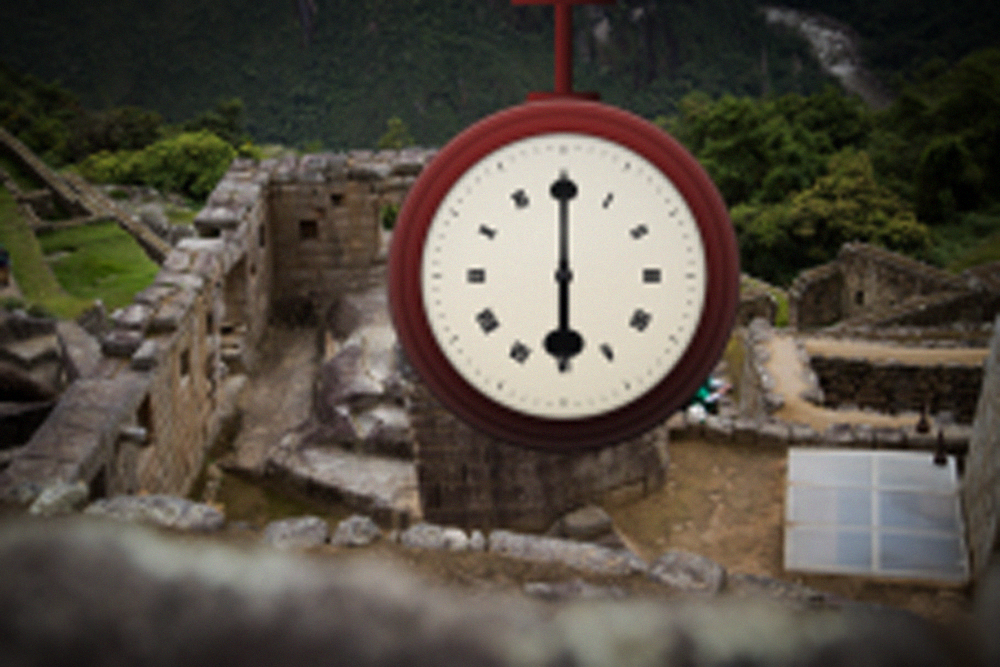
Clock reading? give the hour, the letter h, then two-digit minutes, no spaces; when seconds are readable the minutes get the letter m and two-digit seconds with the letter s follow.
6h00
